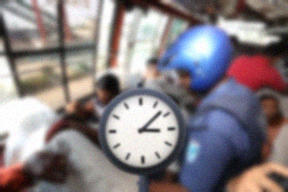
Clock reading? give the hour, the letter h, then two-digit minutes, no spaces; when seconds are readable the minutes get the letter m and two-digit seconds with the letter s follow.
3h08
